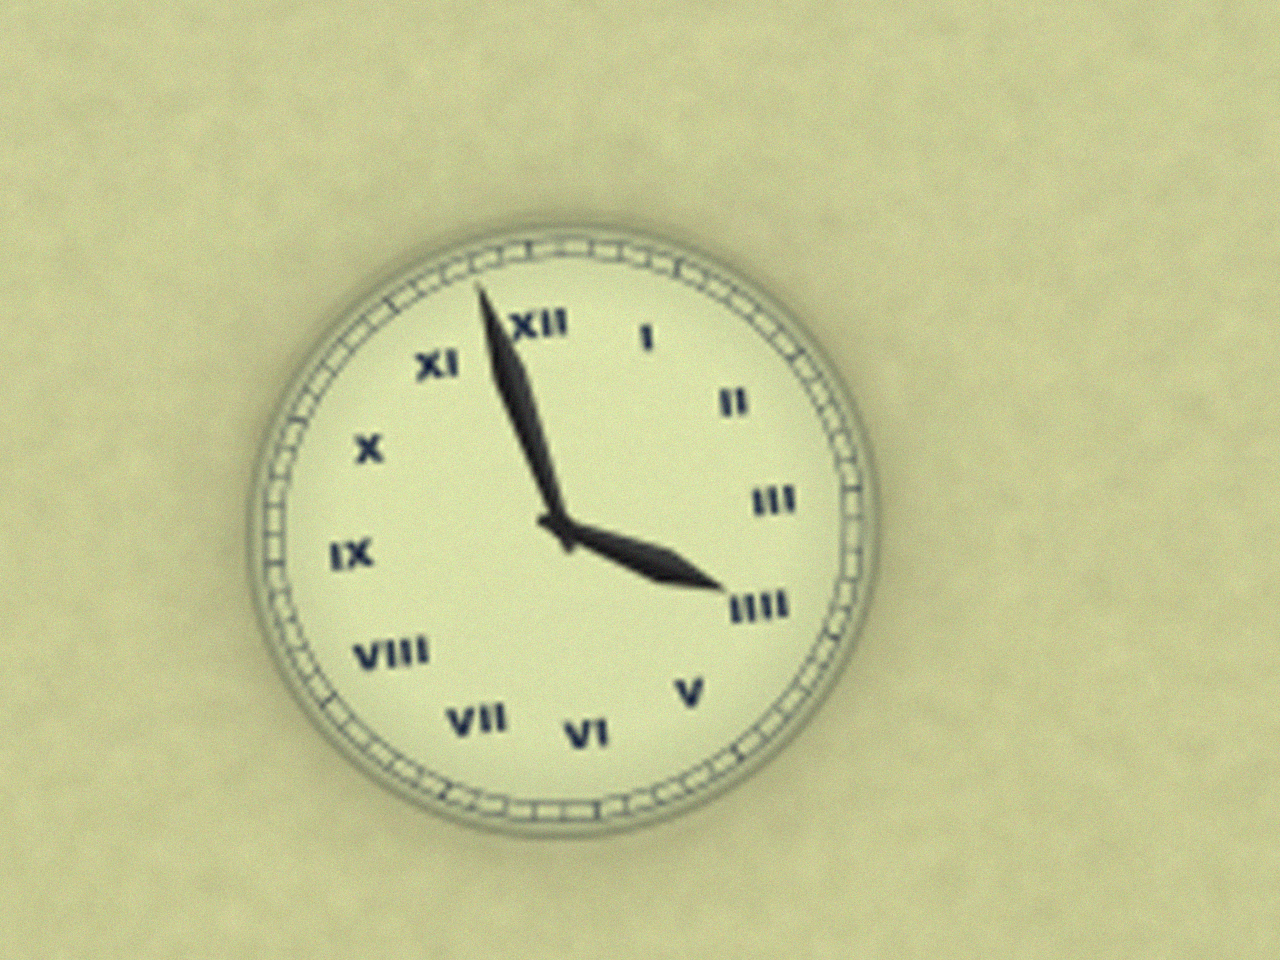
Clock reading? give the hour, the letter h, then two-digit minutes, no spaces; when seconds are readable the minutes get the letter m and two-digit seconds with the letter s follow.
3h58
